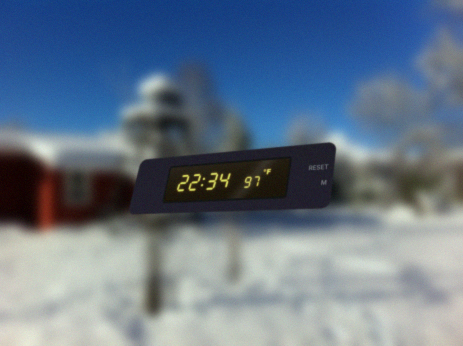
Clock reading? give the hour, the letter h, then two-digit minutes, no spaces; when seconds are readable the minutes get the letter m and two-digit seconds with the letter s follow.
22h34
